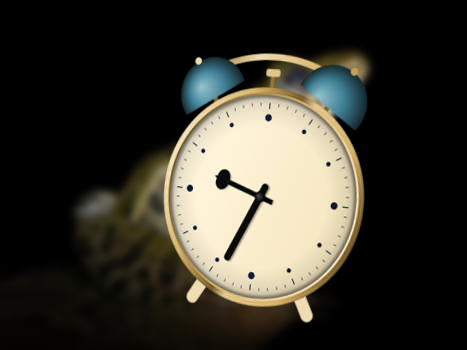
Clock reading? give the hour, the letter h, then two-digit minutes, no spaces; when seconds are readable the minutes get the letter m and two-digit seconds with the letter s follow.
9h34
